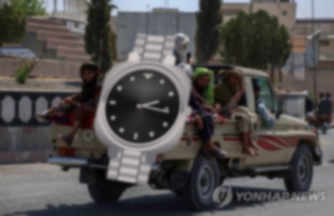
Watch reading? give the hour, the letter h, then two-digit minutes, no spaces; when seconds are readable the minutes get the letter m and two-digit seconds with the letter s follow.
2h16
